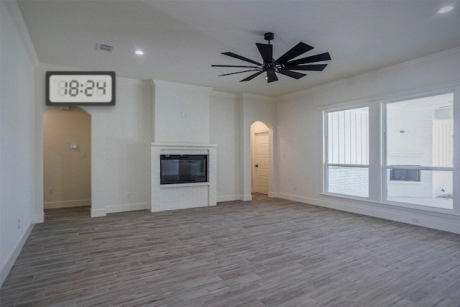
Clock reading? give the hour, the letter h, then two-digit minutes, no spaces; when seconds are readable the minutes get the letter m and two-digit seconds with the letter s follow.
18h24
